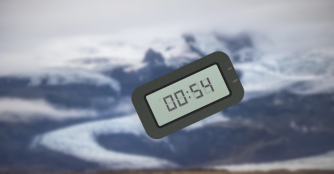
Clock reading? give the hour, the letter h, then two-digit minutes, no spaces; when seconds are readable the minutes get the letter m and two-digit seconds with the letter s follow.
0h54
